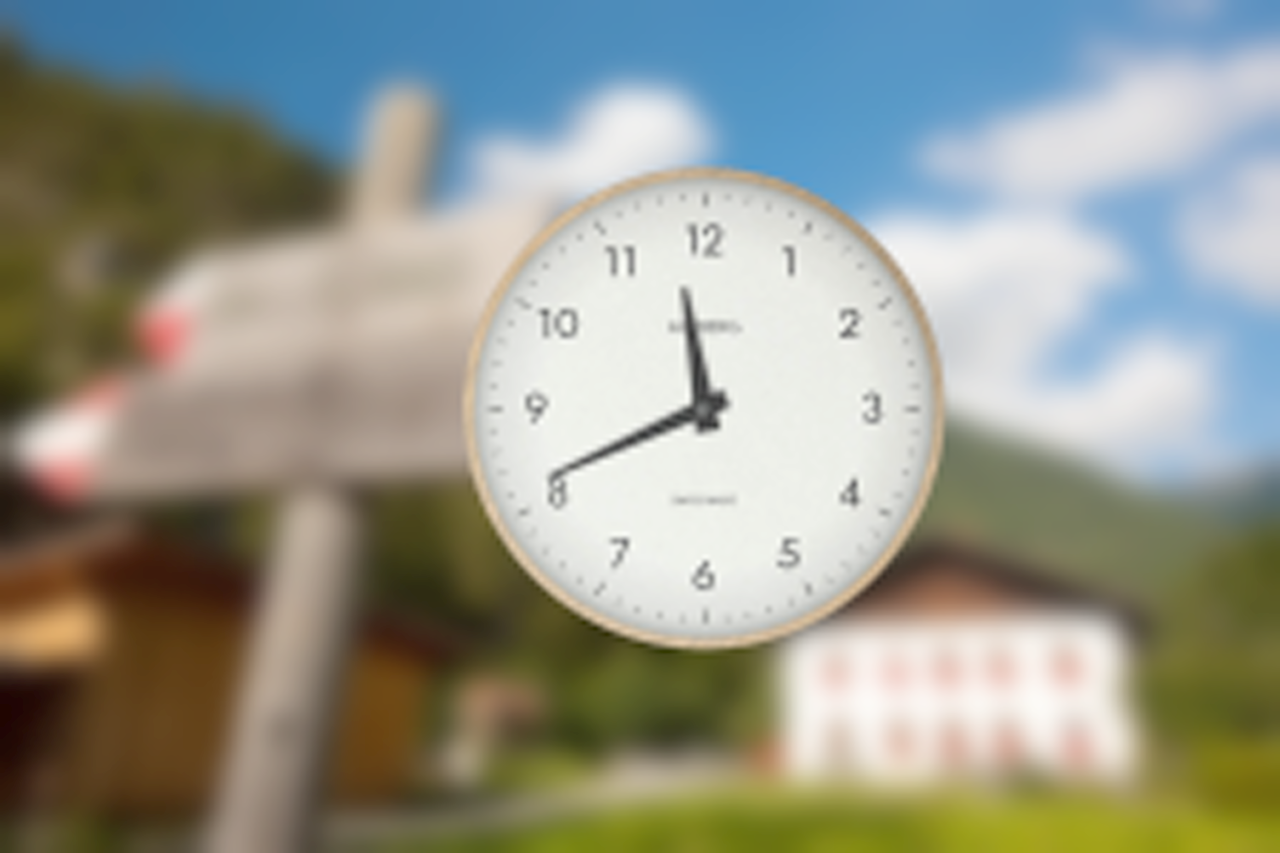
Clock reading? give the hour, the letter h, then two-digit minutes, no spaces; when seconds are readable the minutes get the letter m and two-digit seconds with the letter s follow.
11h41
